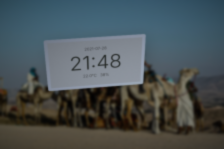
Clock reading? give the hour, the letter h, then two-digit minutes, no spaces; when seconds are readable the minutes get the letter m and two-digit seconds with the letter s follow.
21h48
